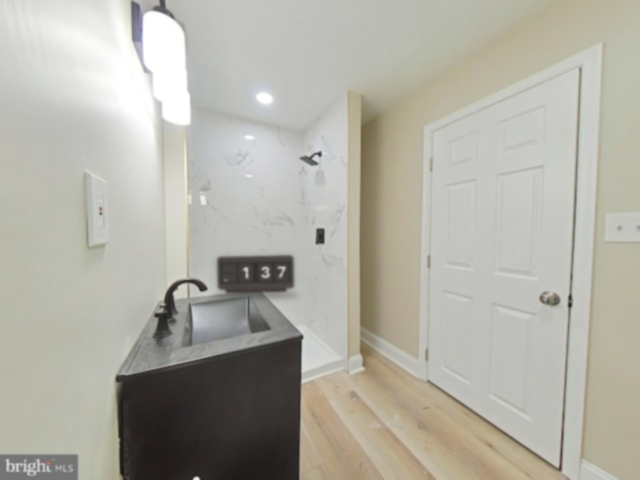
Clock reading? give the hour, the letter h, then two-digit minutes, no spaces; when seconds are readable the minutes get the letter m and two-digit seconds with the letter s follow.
1h37
